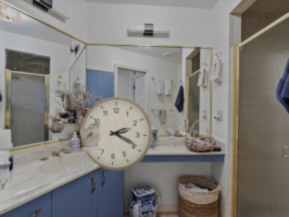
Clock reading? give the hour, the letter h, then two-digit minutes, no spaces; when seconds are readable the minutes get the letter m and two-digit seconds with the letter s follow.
2h19
